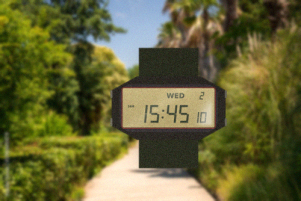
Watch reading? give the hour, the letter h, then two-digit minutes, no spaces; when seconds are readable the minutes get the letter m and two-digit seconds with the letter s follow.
15h45m10s
